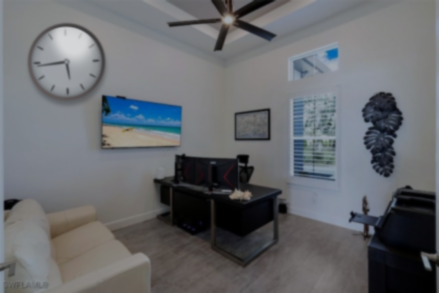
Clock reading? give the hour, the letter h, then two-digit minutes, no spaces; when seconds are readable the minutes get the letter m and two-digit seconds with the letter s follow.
5h44
